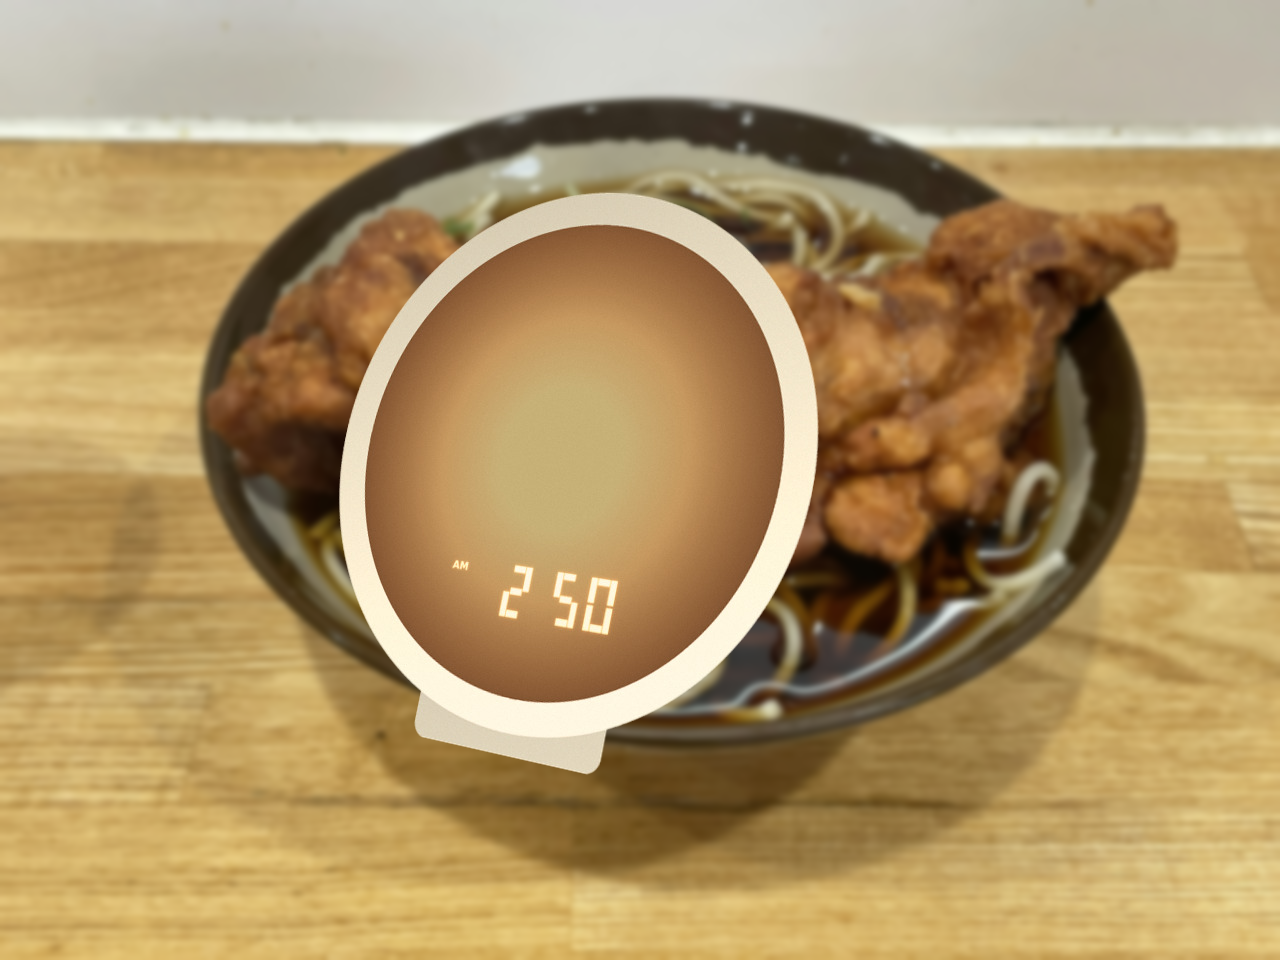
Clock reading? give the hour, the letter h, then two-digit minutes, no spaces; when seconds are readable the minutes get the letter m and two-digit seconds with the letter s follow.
2h50
